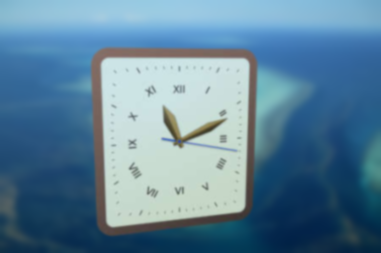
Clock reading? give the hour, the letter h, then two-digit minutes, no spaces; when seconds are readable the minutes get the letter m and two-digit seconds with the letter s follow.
11h11m17s
